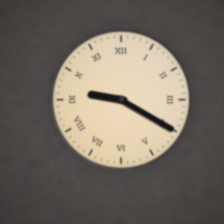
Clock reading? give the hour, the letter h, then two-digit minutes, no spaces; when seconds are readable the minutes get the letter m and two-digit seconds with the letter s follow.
9h20
